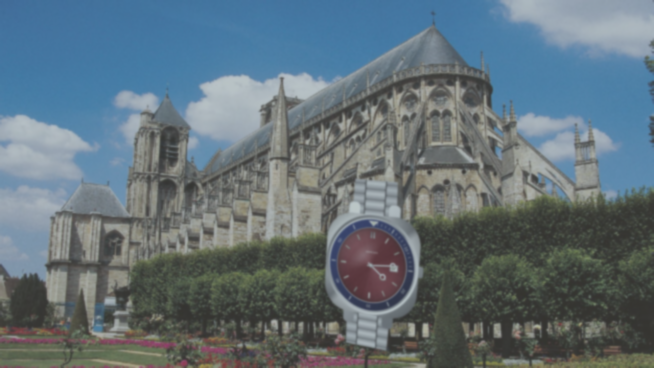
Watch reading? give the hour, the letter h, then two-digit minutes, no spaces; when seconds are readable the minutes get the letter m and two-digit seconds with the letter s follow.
4h14
